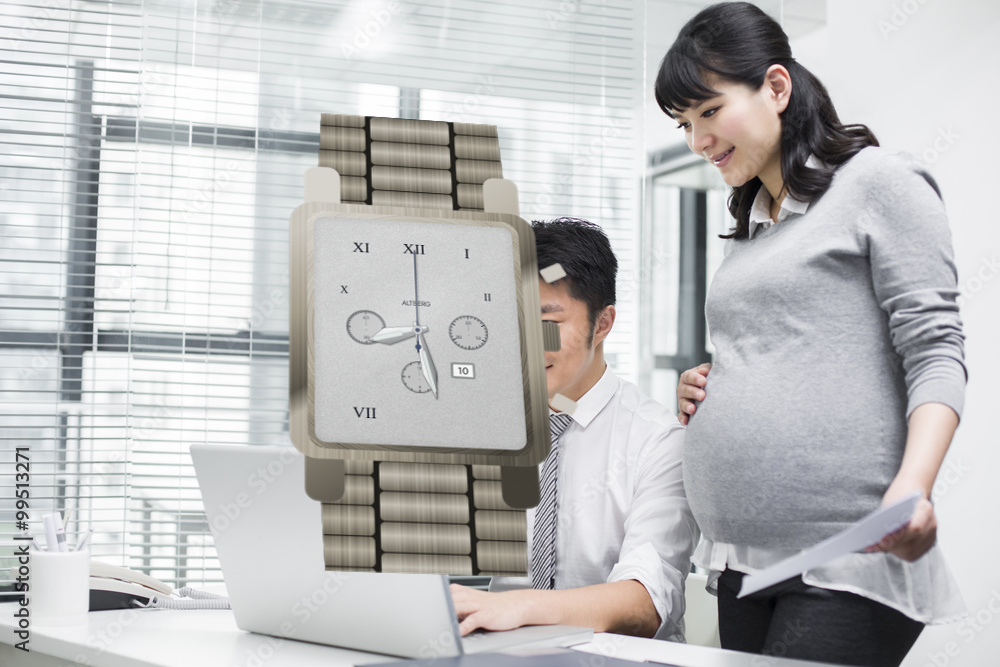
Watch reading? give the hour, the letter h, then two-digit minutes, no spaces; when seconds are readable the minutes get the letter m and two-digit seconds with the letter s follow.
8h28
